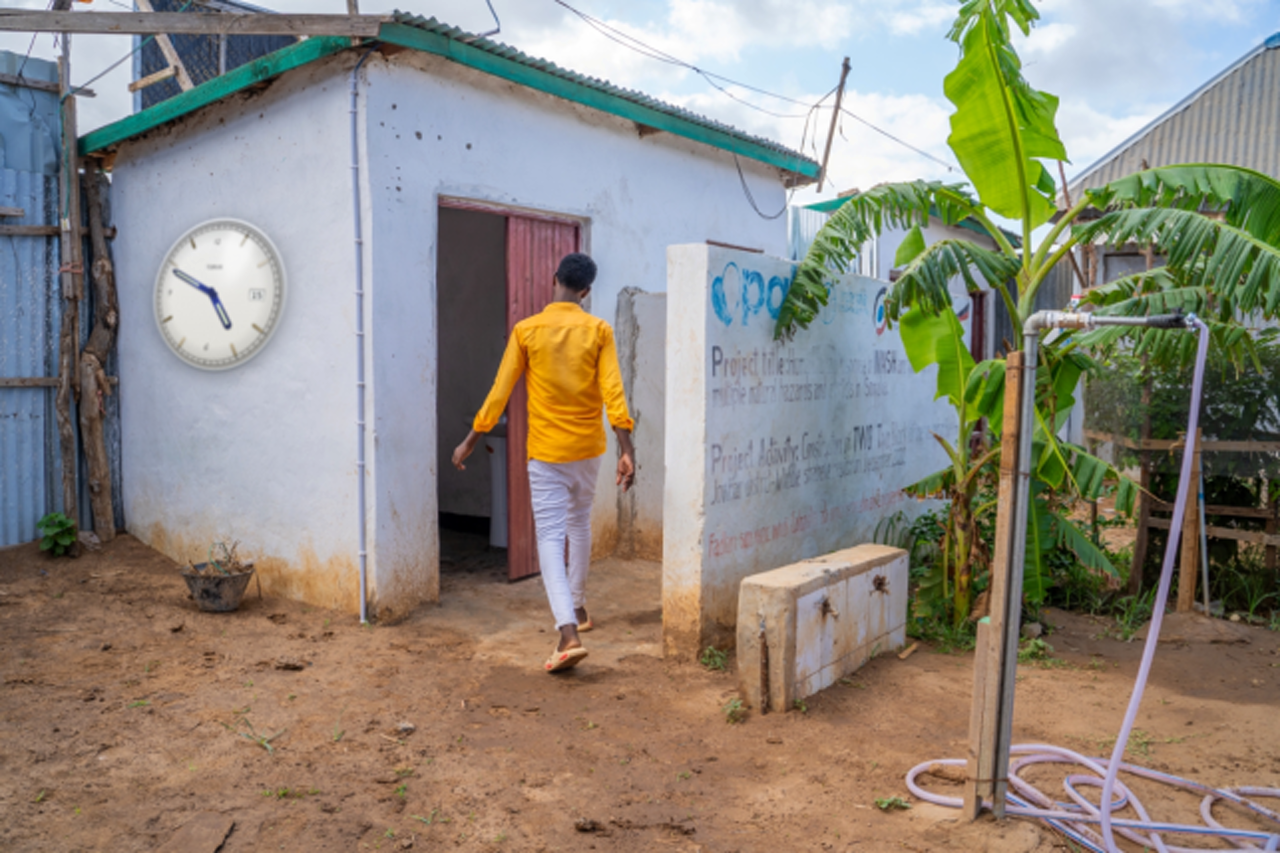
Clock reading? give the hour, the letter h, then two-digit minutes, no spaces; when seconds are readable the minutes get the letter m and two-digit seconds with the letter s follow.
4h49
